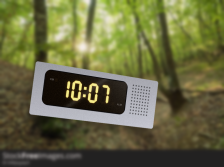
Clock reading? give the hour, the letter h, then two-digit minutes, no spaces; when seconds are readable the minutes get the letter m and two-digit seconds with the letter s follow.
10h07
